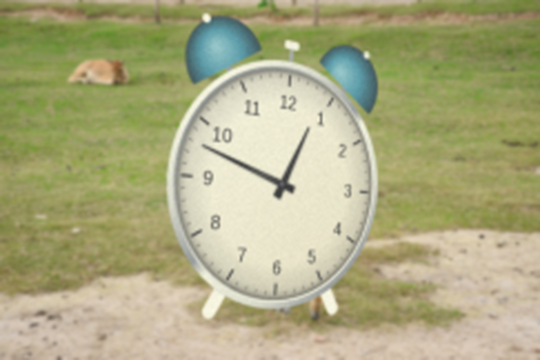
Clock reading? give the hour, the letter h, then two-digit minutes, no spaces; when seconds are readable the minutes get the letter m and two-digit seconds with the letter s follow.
12h48
